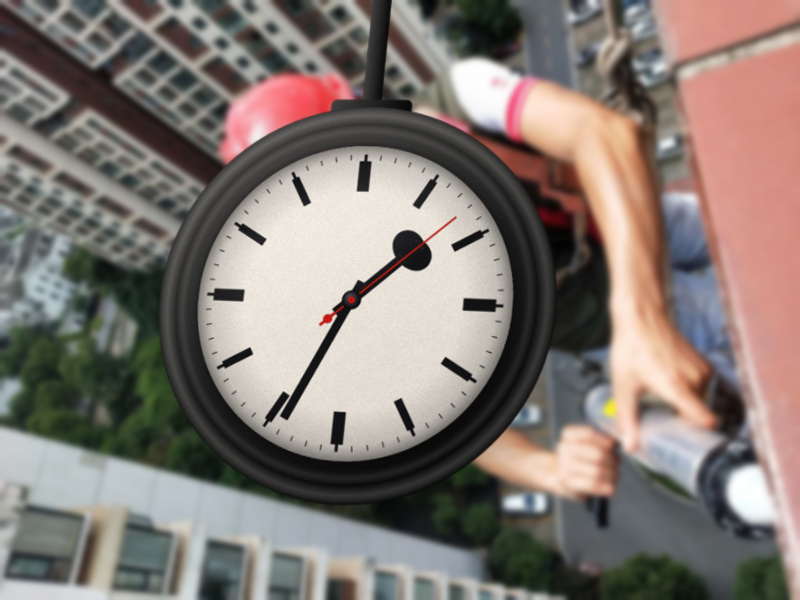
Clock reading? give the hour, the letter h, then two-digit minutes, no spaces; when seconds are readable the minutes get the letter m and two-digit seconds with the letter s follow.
1h34m08s
